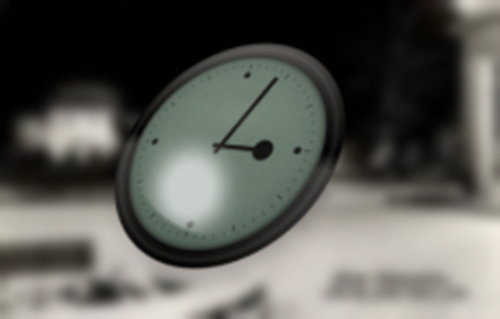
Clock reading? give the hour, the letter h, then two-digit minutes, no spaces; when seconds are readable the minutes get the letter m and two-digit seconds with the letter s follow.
3h04
